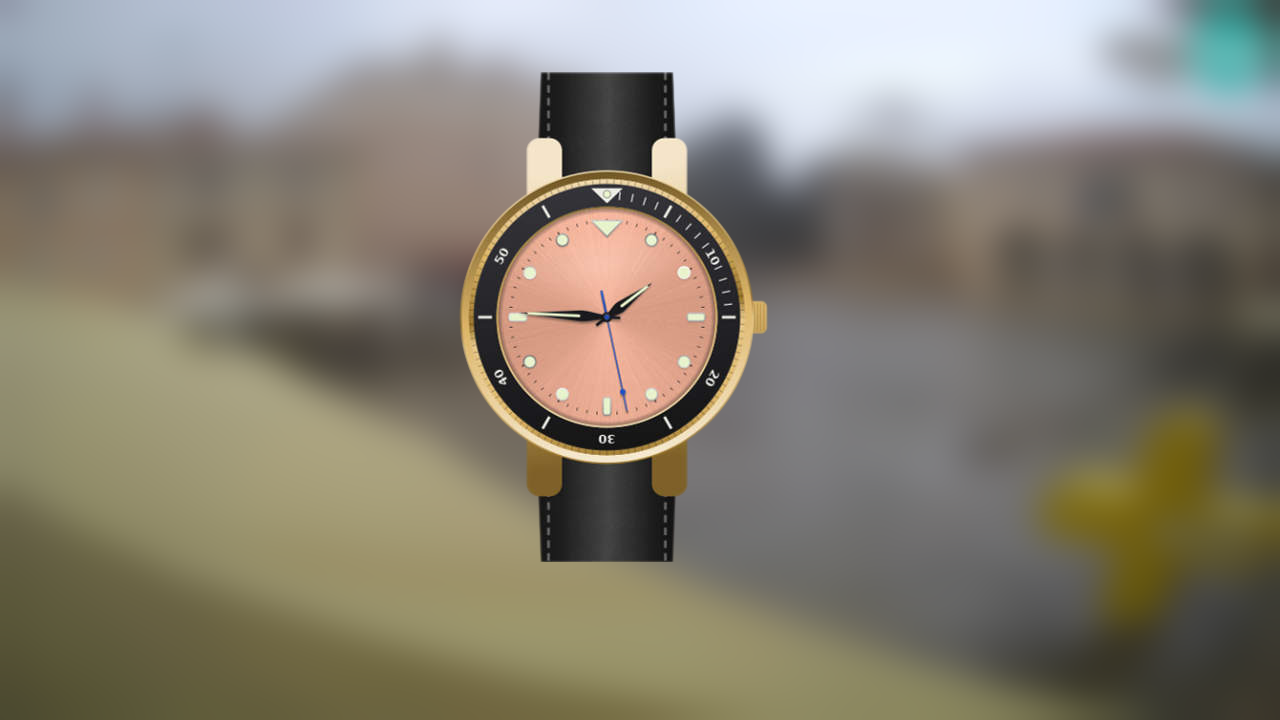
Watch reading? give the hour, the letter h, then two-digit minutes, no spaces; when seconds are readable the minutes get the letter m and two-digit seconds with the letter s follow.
1h45m28s
